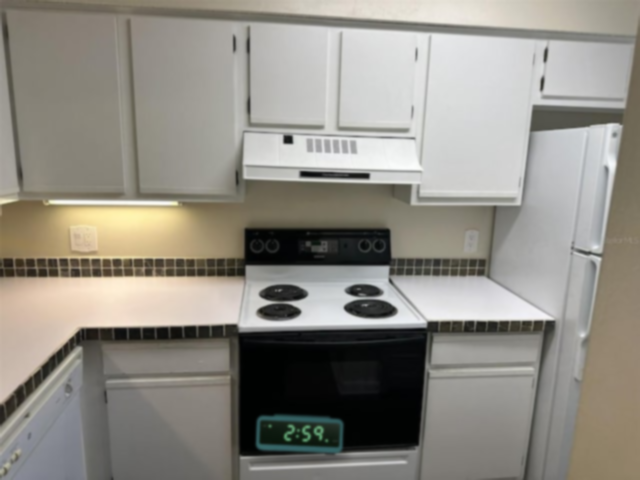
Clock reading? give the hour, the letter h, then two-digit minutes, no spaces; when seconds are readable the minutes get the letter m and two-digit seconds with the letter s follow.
2h59
